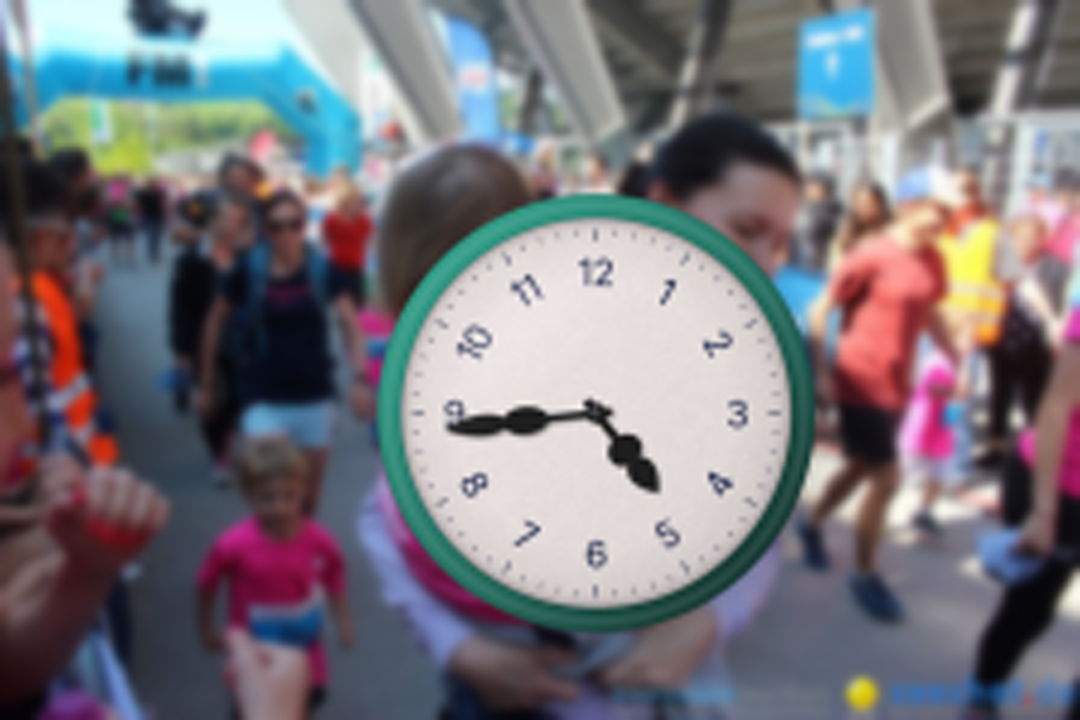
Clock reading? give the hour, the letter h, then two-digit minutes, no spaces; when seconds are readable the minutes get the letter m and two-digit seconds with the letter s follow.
4h44
